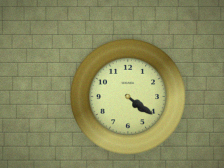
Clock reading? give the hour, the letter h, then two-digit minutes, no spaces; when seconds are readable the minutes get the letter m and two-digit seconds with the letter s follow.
4h21
